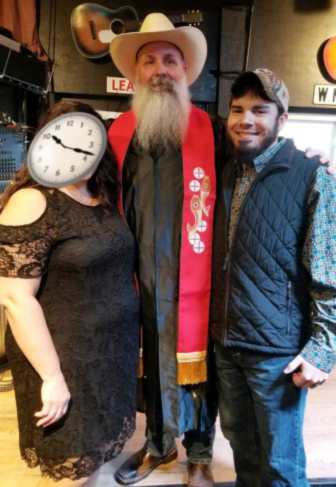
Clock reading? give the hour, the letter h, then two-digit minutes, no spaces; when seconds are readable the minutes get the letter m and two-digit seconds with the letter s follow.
10h18
